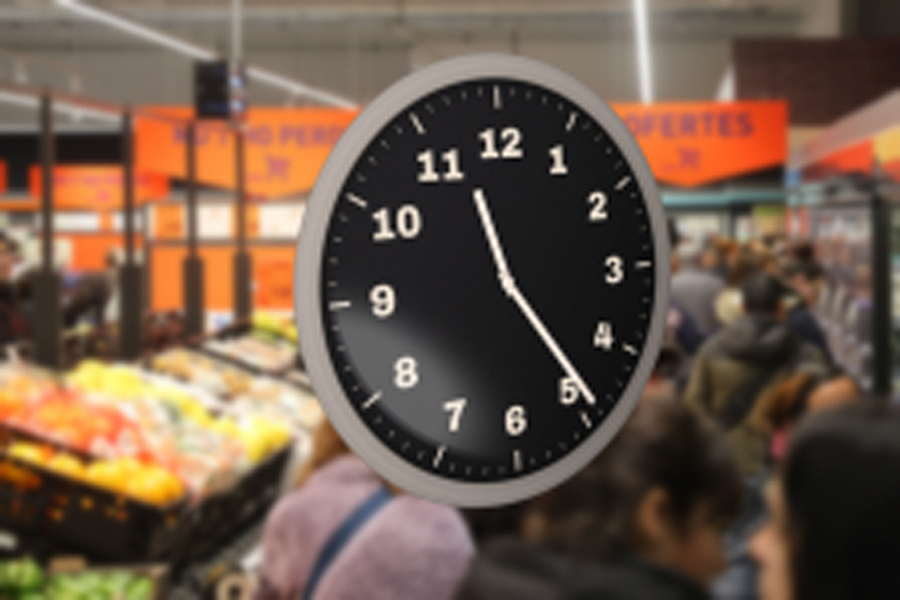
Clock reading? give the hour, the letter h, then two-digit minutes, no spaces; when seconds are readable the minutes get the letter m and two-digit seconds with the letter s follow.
11h24
